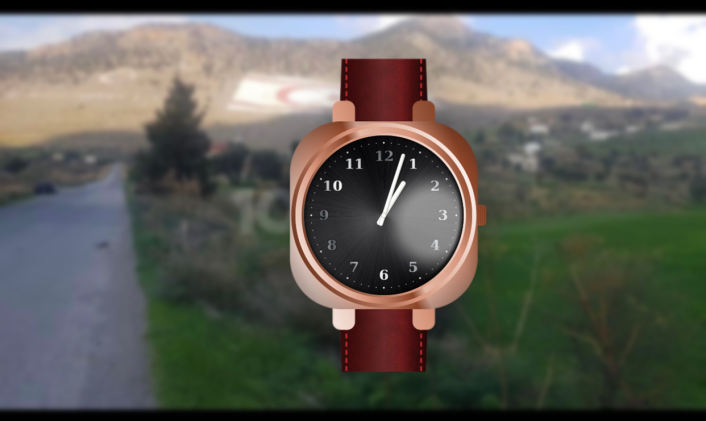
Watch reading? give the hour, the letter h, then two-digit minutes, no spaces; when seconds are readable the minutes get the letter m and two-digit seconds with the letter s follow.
1h03
